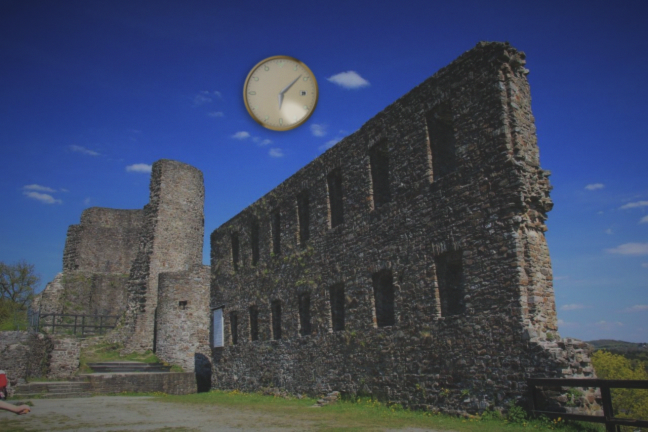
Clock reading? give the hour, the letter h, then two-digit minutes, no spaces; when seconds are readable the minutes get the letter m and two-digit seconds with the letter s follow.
6h08
